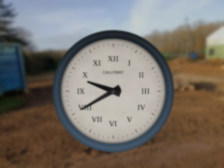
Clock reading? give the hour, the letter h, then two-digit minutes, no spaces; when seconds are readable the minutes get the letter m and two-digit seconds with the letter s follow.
9h40
